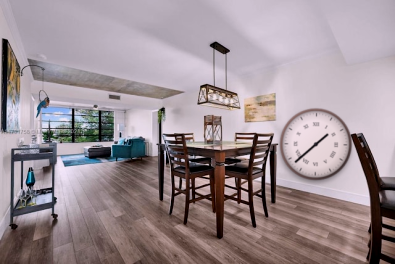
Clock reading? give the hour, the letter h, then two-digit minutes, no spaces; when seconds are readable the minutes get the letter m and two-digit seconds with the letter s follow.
1h38
